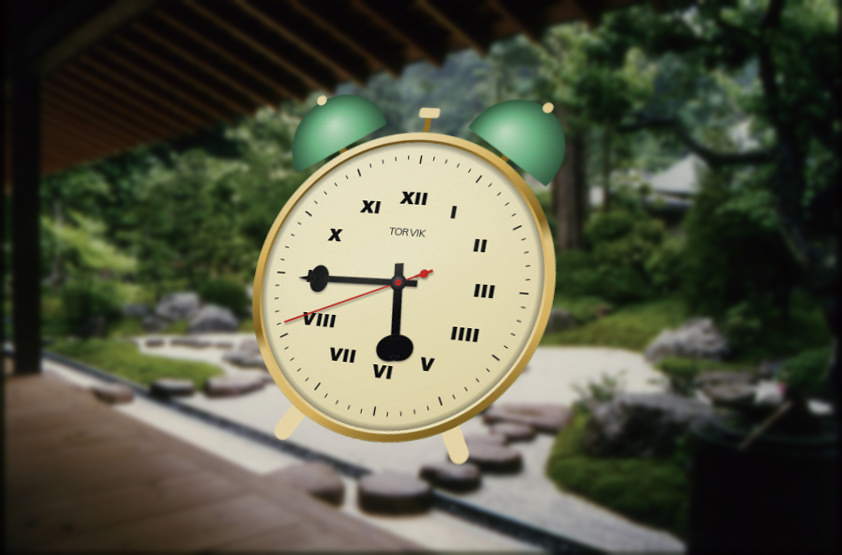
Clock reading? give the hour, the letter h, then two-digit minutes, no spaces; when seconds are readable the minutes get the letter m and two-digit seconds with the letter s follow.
5h44m41s
